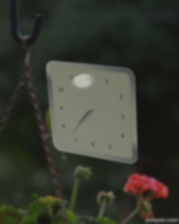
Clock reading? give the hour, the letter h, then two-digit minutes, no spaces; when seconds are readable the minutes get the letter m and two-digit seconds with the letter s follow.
7h37
